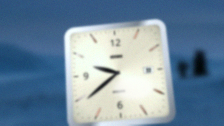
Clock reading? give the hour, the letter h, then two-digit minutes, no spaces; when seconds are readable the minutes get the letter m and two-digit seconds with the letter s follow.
9h39
